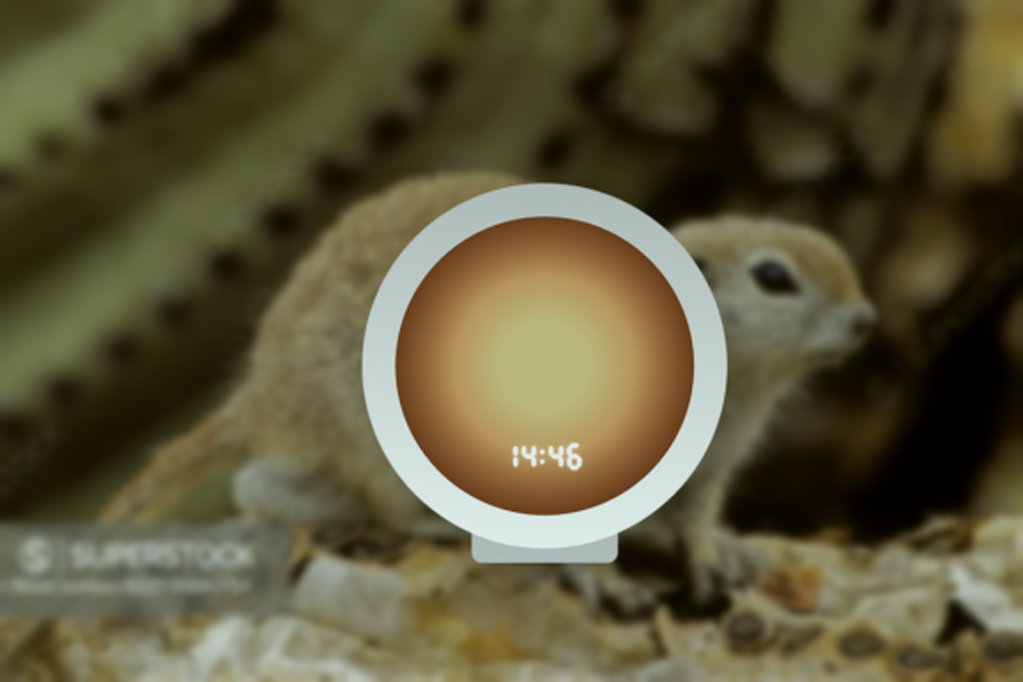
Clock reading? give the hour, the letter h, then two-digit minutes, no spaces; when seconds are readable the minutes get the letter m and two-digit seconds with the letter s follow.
14h46
